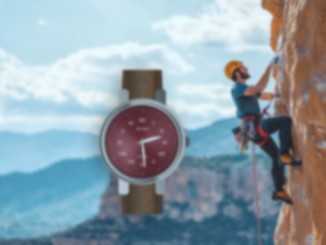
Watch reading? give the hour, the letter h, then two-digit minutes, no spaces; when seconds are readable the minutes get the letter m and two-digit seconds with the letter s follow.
2h29
